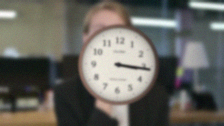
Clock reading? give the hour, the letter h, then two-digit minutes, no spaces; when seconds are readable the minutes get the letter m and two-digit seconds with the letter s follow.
3h16
